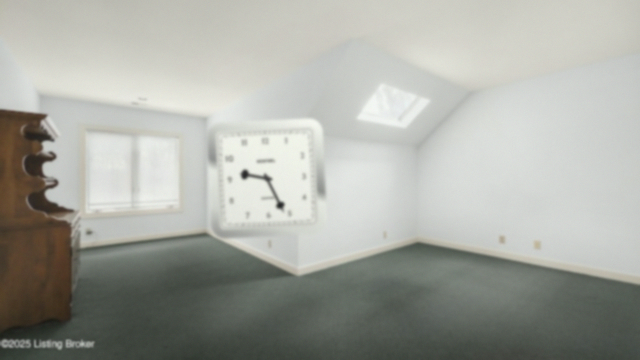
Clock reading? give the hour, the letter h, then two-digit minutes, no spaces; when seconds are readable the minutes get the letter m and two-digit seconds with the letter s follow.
9h26
